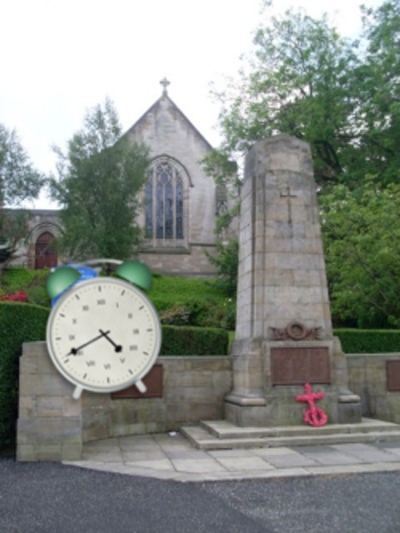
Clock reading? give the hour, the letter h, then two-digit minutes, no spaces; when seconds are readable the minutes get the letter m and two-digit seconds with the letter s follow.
4h41
